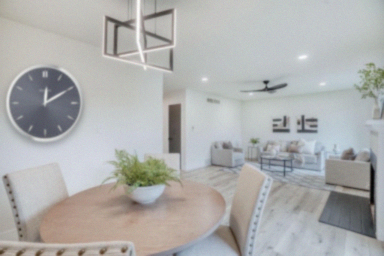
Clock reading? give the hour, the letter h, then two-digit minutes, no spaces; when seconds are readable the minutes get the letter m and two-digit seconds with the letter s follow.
12h10
